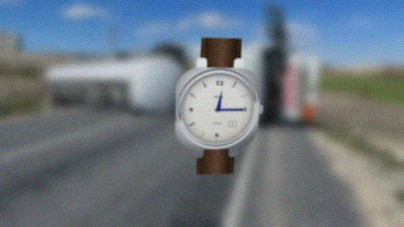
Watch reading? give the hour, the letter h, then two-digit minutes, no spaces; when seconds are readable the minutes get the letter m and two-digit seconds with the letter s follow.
12h15
